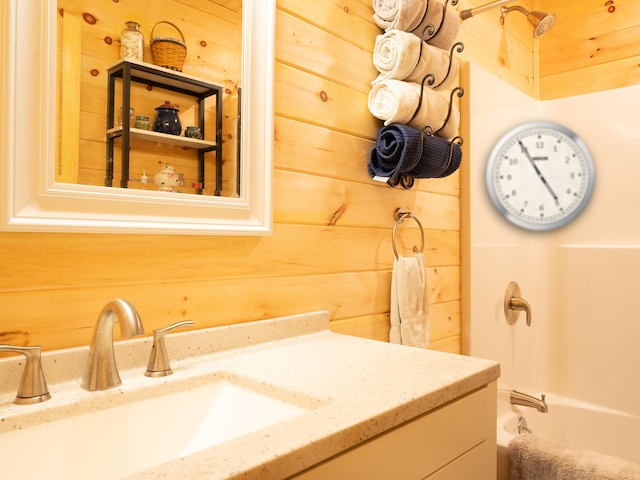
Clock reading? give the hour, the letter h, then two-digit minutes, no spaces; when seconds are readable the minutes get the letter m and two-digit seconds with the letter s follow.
4h55
